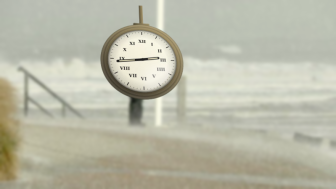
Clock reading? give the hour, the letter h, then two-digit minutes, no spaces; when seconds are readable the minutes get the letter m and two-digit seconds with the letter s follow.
2h44
